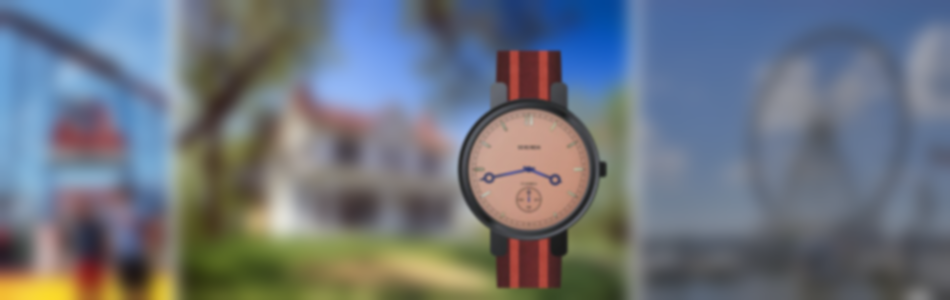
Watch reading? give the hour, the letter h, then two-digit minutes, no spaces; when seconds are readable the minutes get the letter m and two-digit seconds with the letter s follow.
3h43
